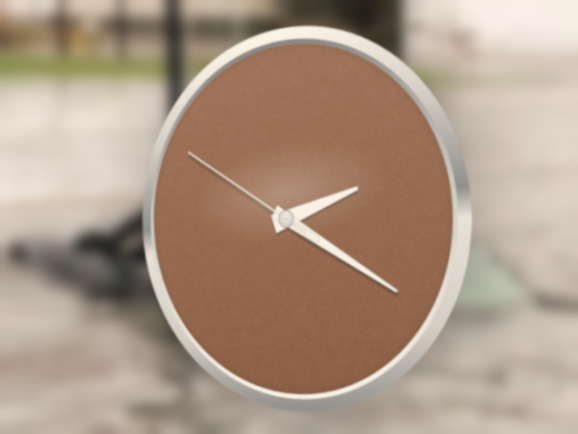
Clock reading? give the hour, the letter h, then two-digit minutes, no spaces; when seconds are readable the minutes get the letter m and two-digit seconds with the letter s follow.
2h19m50s
